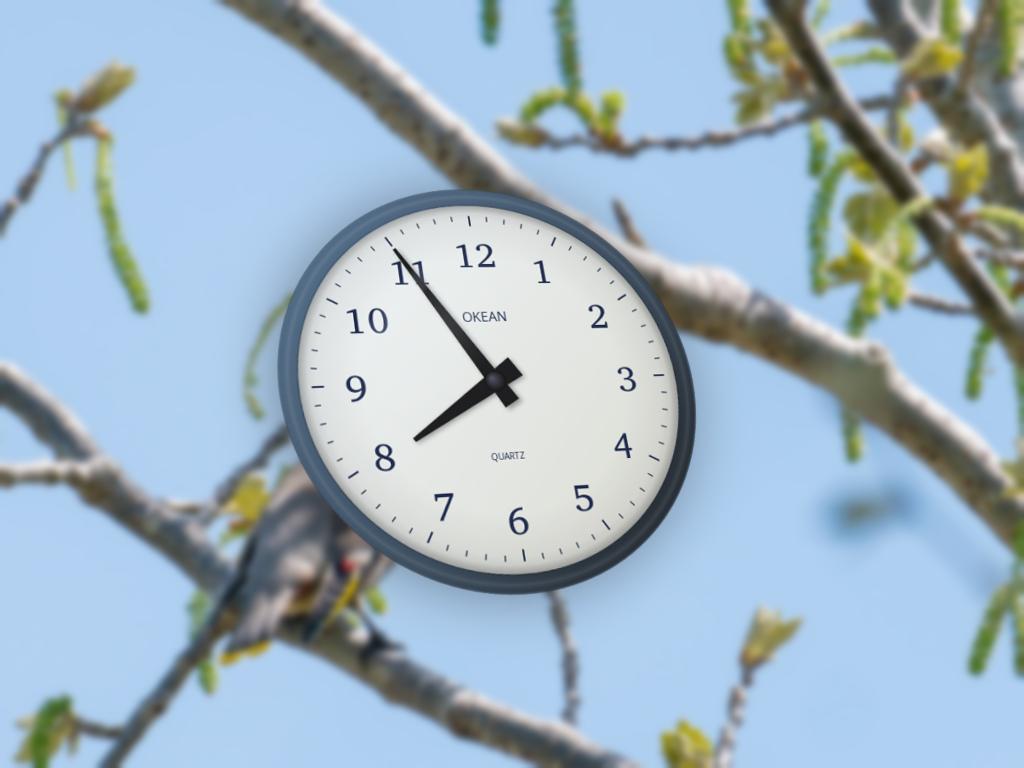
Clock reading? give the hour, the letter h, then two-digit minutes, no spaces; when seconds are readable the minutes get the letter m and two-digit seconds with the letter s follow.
7h55
